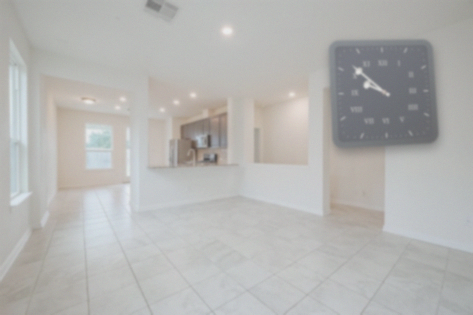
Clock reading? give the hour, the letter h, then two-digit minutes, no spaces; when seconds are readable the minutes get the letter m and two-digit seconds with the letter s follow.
9h52
